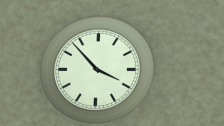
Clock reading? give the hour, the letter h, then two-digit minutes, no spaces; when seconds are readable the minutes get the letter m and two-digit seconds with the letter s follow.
3h53
